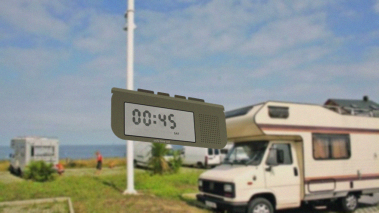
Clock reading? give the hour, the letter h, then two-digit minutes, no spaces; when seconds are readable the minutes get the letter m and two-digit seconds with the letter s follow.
0h45
